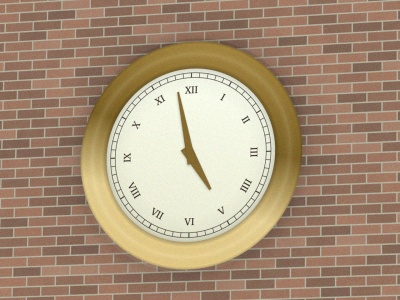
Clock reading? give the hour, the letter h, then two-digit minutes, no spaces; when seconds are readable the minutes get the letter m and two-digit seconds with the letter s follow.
4h58
